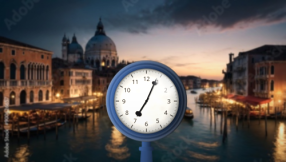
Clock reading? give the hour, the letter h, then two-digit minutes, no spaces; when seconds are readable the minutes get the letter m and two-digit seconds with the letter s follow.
7h04
